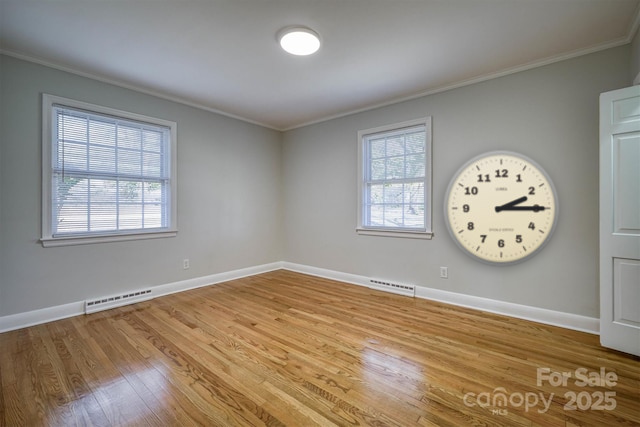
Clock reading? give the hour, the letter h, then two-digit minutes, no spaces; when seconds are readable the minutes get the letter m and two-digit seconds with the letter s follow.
2h15
